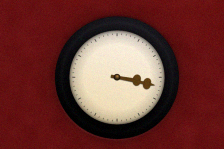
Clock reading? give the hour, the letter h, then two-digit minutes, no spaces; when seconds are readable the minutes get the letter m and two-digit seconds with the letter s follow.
3h17
